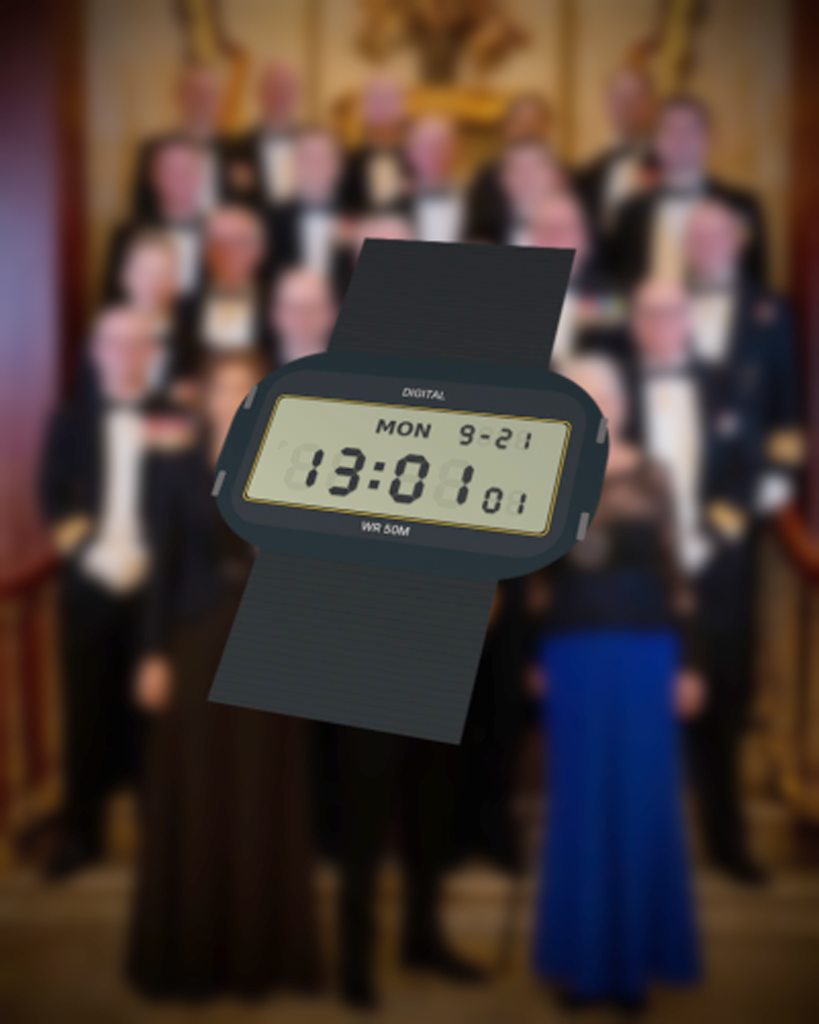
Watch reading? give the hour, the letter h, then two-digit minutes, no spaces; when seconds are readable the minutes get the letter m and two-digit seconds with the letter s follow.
13h01m01s
